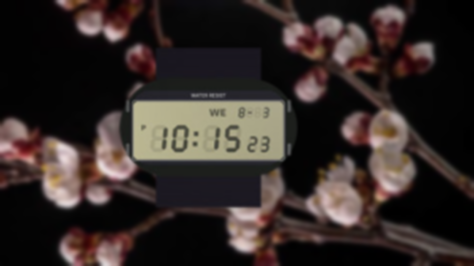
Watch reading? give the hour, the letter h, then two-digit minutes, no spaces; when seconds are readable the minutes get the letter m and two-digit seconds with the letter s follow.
10h15m23s
